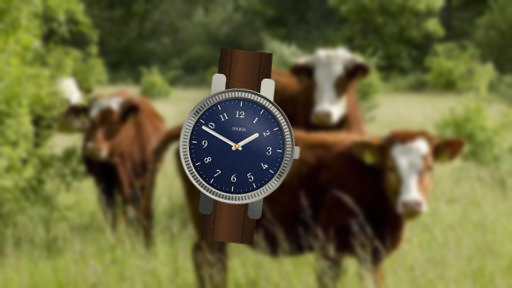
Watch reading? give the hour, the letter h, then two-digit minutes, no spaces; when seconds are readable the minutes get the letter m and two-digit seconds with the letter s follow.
1h49
